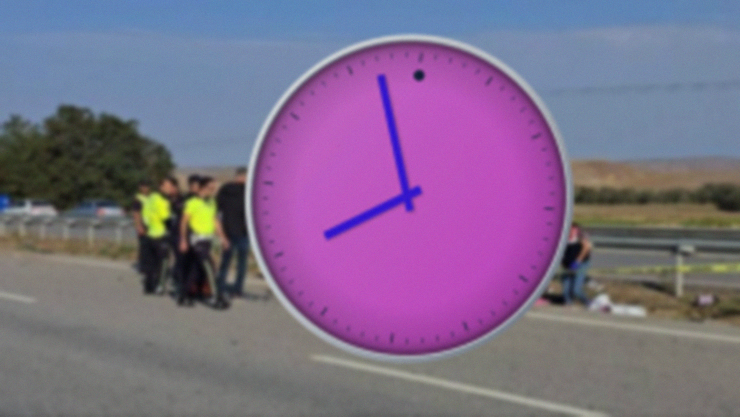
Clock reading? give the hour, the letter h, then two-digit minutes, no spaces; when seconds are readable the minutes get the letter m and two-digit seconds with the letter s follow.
7h57
